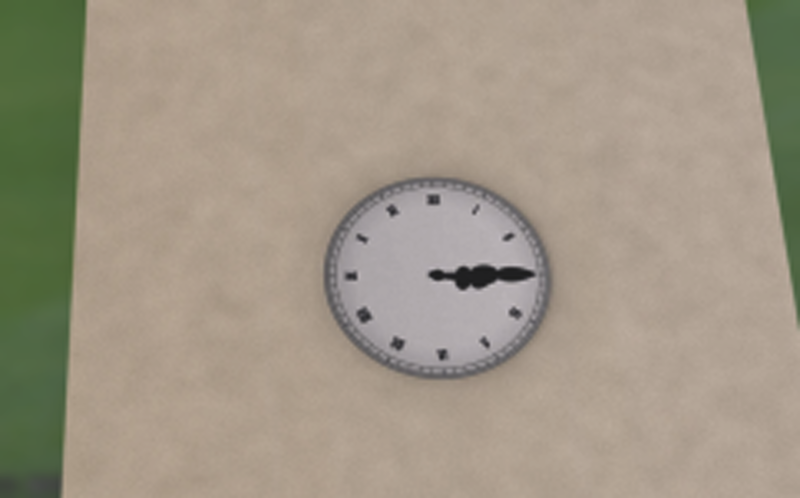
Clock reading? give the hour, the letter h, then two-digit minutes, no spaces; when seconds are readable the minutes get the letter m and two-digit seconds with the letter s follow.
3h15
